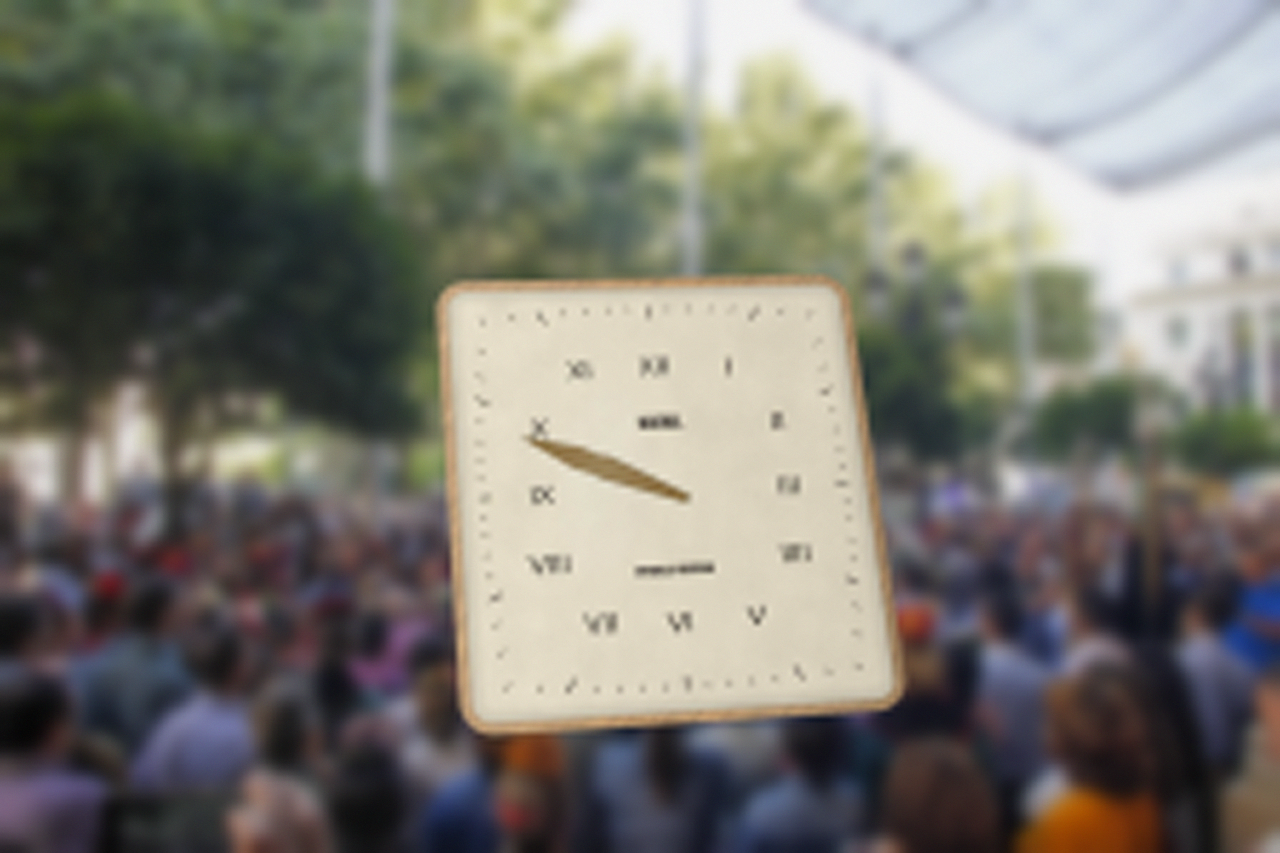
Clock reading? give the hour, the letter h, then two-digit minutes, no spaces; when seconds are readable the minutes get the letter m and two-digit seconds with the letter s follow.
9h49
